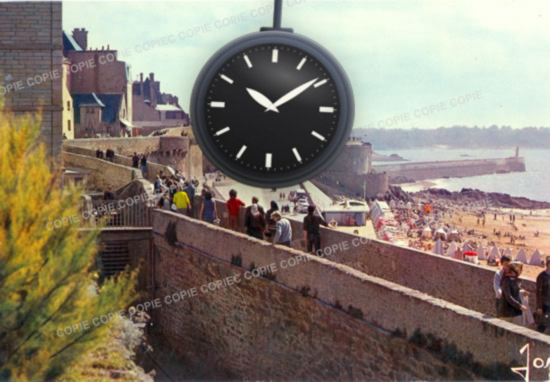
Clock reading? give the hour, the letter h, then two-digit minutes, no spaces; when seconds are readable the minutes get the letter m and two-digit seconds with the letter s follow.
10h09
